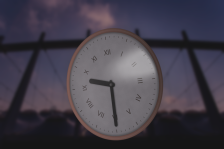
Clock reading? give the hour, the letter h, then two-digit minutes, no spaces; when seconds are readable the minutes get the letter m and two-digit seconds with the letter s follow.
9h30
